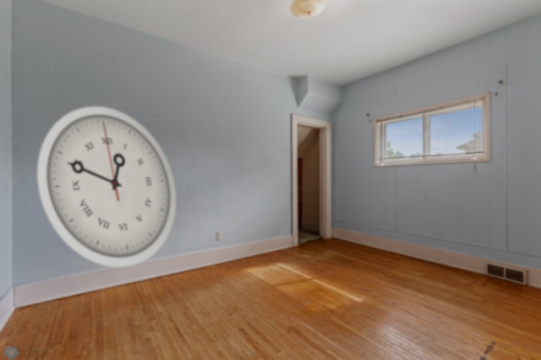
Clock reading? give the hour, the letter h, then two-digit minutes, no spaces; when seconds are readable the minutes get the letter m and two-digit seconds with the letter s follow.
12h49m00s
